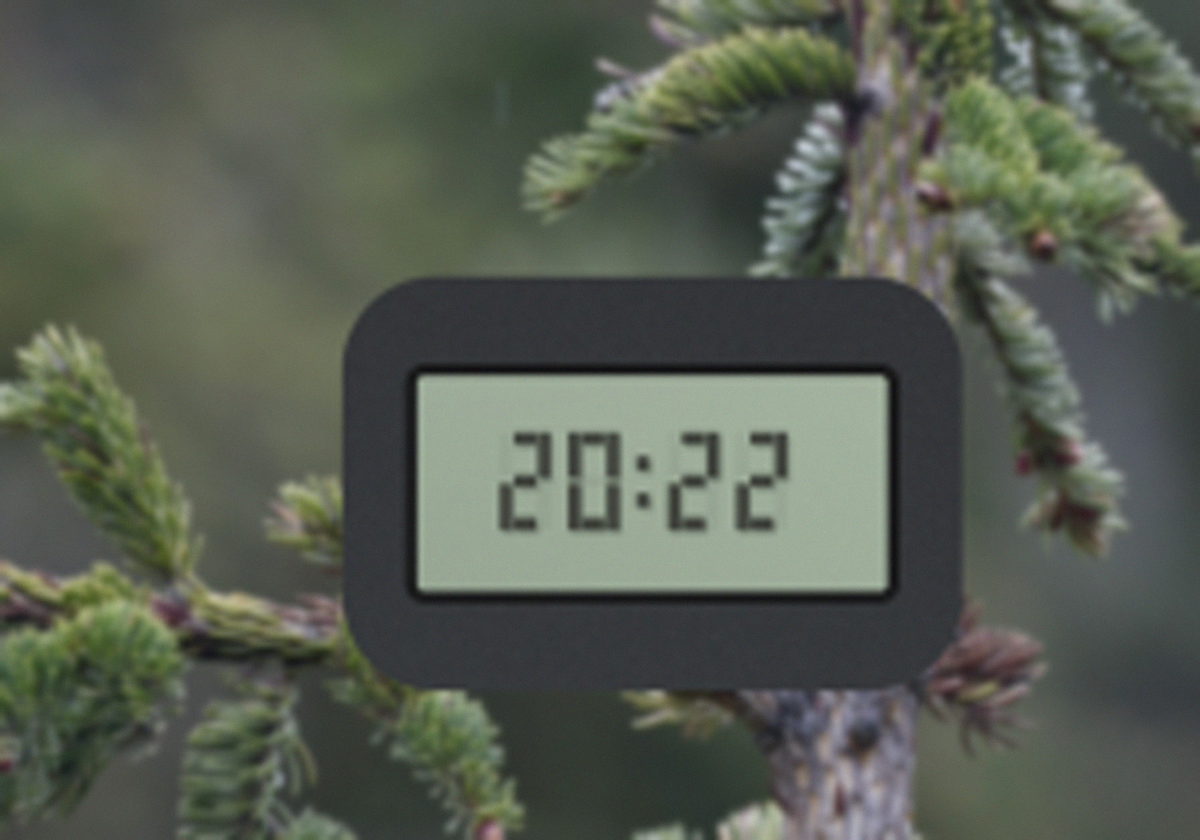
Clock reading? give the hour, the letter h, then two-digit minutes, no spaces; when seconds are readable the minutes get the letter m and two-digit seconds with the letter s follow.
20h22
